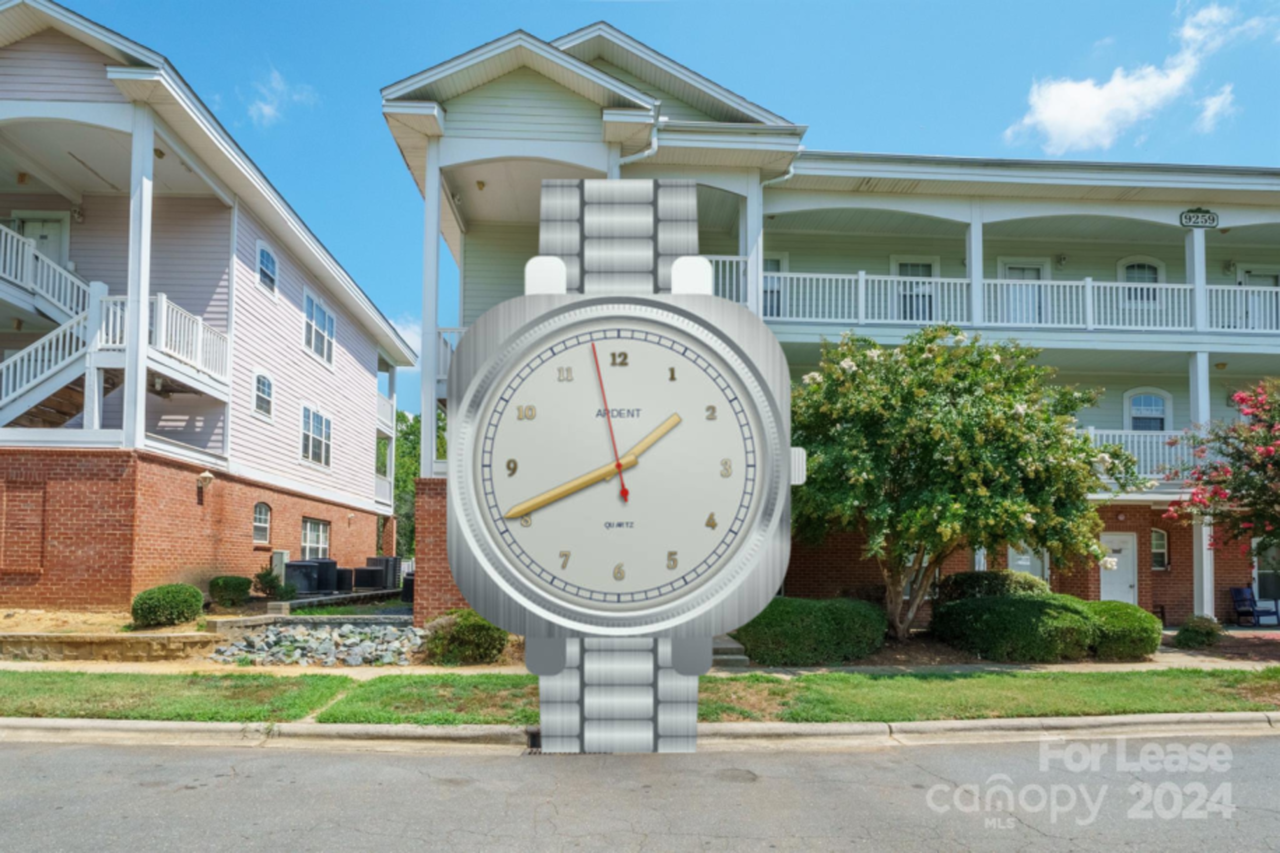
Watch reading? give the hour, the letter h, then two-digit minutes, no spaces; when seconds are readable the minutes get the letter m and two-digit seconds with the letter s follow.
1h40m58s
